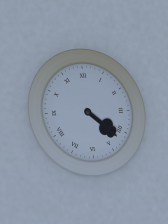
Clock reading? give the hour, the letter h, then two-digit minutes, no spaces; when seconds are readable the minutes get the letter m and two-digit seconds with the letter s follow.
4h22
